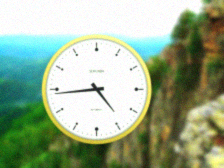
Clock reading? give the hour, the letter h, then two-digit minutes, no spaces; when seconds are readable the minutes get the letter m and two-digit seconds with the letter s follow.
4h44
